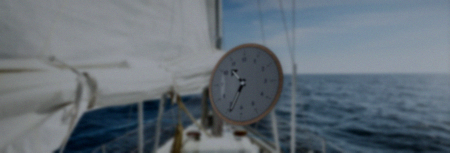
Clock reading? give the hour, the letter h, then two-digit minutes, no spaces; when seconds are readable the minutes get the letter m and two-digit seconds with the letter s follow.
10h34
